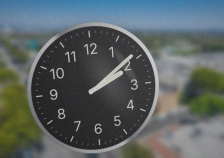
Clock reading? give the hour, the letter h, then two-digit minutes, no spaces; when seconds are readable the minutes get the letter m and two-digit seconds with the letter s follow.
2h09
